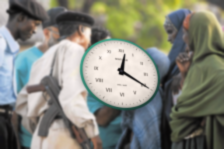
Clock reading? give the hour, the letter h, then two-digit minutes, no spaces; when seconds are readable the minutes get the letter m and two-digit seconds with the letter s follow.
12h20
